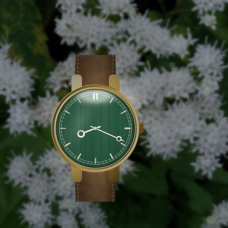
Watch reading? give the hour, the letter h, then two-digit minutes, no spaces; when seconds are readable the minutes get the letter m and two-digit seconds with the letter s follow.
8h19
